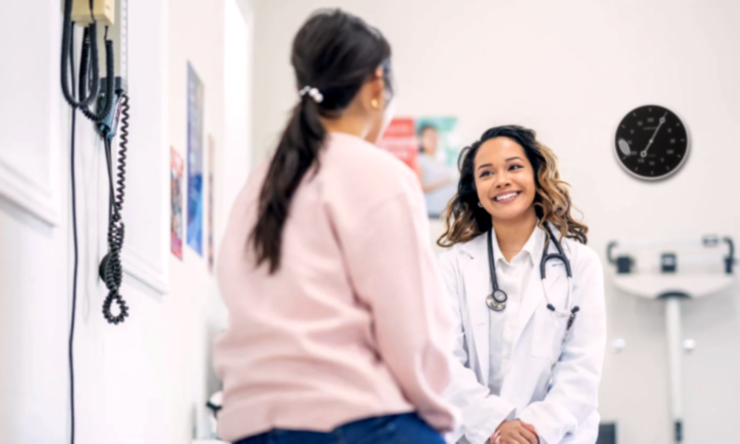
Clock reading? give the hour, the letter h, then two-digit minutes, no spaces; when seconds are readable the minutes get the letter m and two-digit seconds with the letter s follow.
7h05
